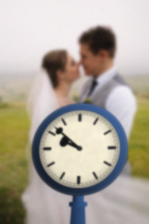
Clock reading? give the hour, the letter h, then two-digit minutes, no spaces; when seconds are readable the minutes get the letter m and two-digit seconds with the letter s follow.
9h52
